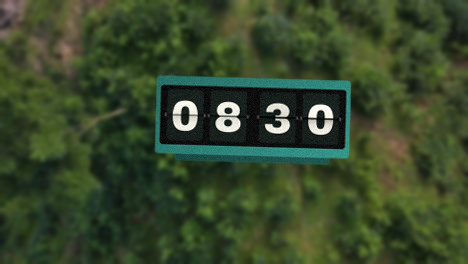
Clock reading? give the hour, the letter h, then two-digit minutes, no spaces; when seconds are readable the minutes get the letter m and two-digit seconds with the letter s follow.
8h30
